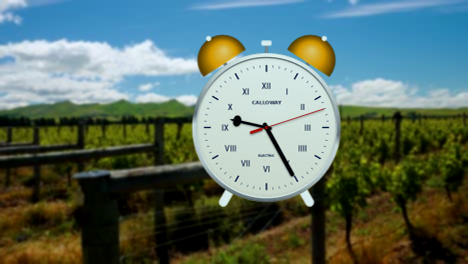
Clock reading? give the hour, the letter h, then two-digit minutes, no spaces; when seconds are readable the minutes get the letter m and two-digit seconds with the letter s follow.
9h25m12s
